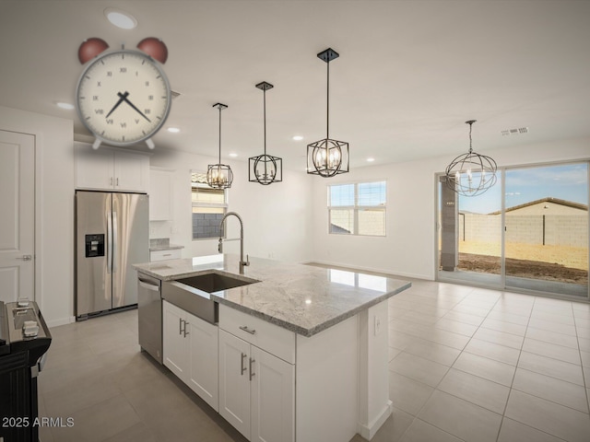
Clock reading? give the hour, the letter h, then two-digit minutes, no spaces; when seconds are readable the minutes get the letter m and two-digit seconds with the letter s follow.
7h22
